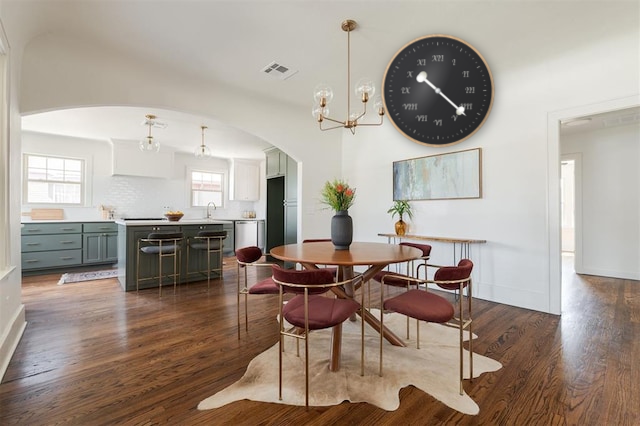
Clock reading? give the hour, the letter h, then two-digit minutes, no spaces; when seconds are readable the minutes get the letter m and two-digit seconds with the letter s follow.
10h22
